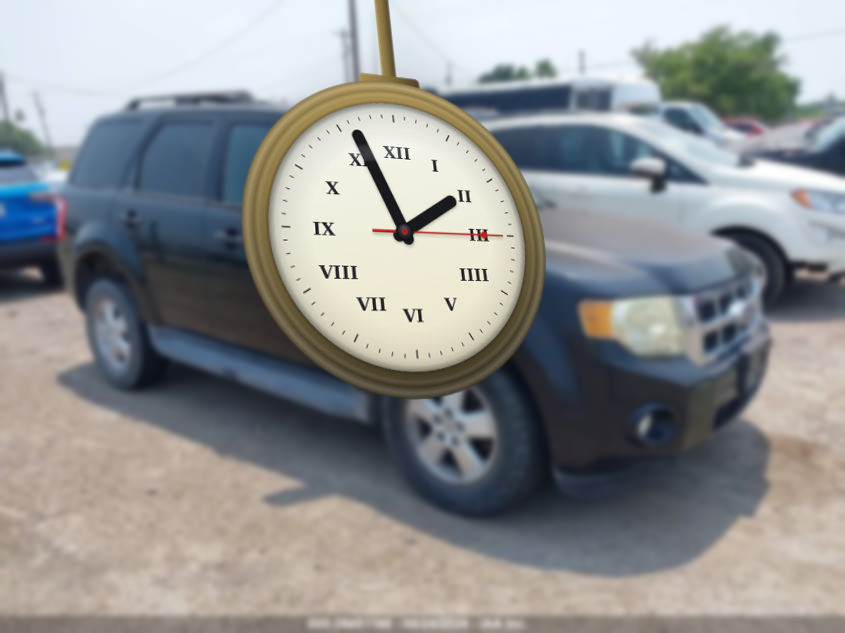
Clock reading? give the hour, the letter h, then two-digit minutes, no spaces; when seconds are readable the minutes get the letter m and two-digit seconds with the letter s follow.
1h56m15s
